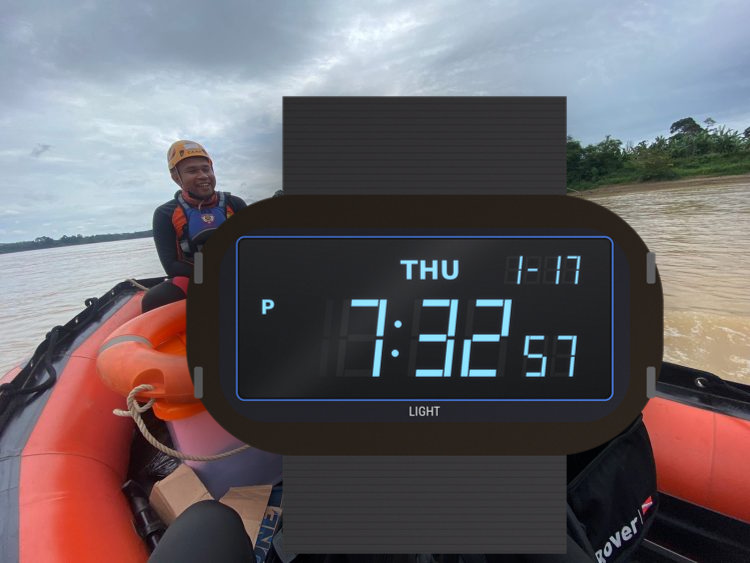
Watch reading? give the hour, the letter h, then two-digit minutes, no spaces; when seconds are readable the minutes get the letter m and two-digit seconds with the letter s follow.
7h32m57s
